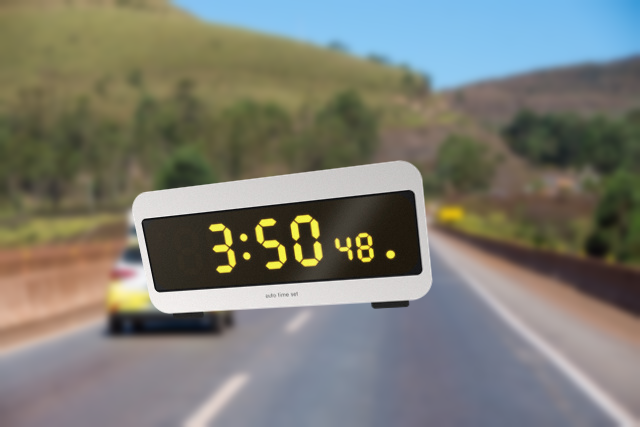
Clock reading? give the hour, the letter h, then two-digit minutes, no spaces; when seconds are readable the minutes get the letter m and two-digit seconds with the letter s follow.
3h50m48s
